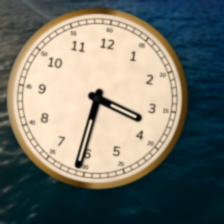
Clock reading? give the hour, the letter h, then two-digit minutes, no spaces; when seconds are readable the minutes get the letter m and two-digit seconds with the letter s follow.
3h31
